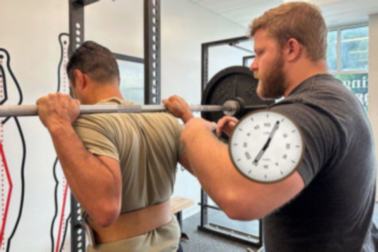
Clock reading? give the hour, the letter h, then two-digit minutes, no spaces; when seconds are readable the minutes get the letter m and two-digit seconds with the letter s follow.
7h04
